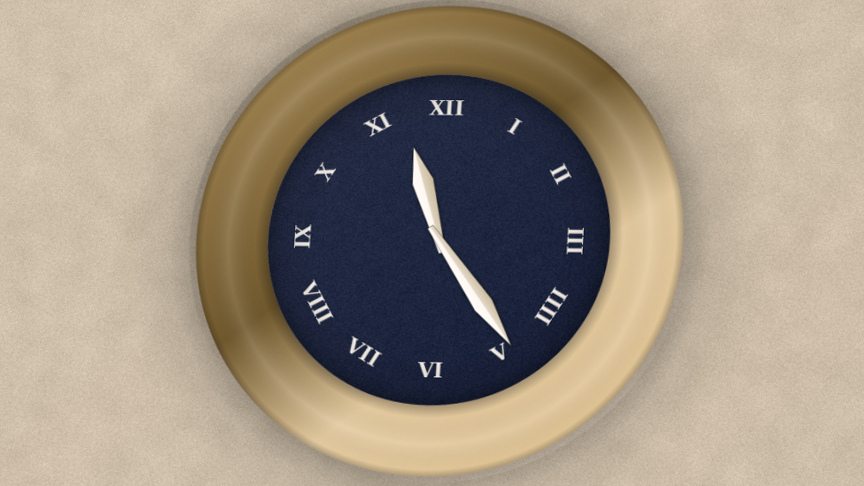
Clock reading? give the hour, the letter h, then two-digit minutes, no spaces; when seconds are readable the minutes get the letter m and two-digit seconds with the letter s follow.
11h24
